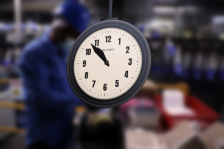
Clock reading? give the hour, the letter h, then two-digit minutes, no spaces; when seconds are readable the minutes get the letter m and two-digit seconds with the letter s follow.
10h53
